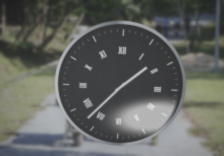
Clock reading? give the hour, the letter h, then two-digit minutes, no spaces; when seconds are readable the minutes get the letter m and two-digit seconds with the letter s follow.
1h37
